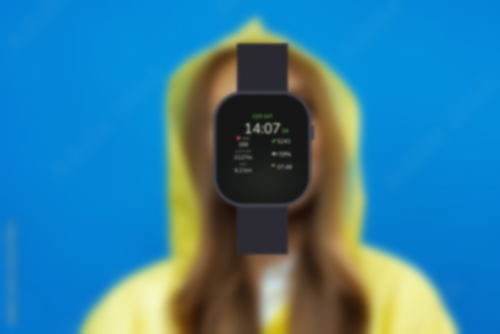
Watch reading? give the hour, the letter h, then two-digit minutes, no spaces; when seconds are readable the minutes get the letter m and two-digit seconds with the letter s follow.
14h07
